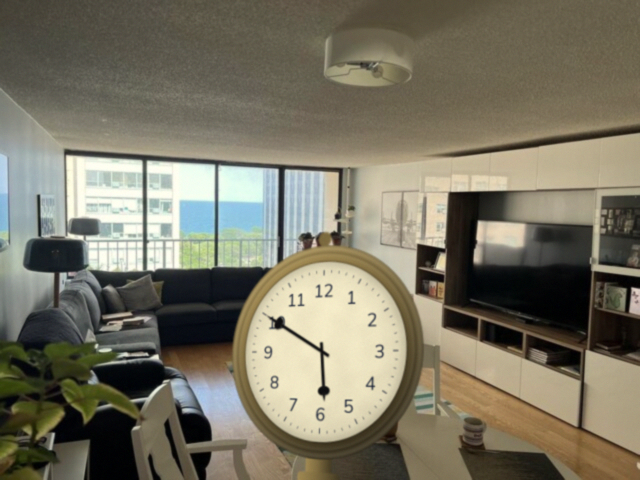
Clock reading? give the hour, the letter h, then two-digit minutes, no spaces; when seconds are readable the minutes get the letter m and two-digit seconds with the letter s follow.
5h50
